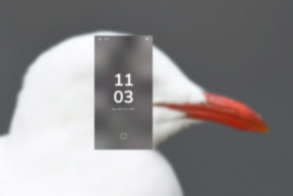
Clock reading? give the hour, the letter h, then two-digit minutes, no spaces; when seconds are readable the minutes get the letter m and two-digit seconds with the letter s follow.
11h03
